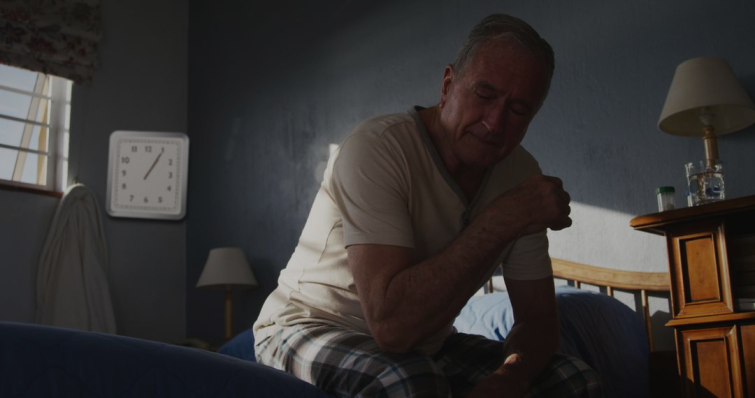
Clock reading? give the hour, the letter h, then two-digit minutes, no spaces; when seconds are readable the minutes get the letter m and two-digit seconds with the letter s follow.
1h05
